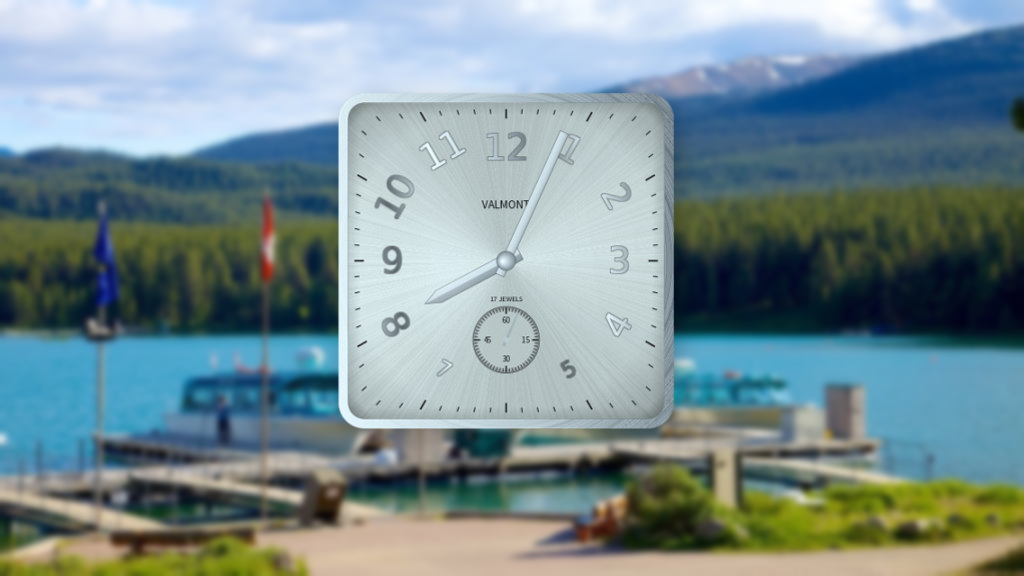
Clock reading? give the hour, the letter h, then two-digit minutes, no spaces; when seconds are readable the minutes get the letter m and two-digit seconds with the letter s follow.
8h04m04s
